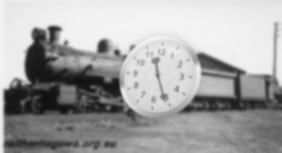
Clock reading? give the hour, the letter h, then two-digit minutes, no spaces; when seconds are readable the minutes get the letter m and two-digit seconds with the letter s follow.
11h26
